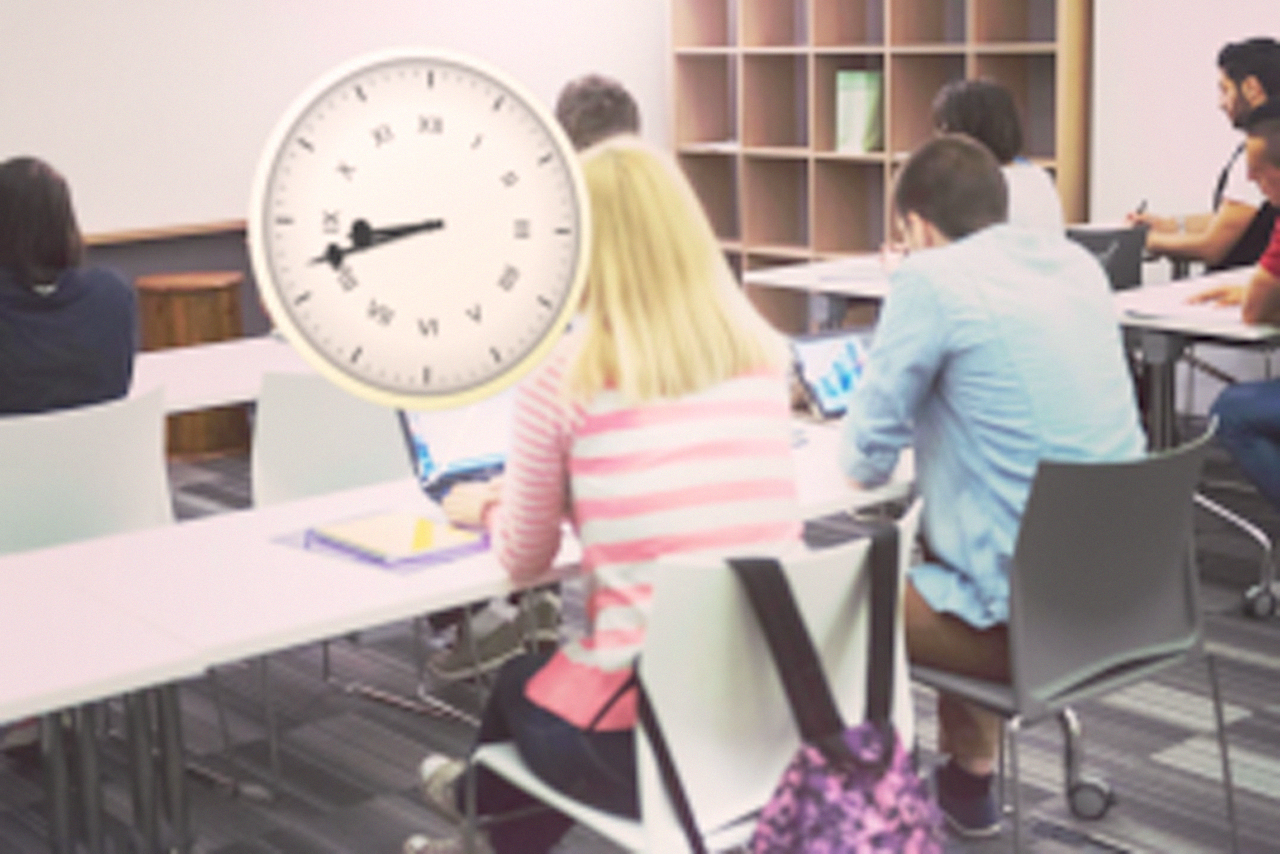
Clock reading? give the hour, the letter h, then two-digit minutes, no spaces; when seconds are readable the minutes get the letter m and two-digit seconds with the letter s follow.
8h42
